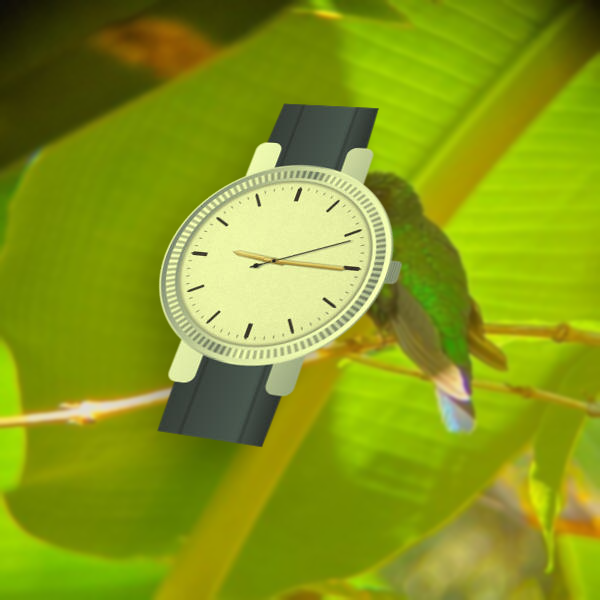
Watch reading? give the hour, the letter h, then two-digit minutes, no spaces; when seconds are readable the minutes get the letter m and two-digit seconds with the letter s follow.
9h15m11s
